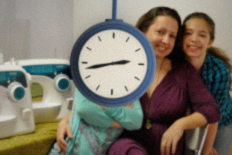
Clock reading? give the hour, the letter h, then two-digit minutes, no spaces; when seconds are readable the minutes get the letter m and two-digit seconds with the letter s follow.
2h43
